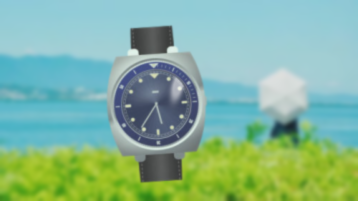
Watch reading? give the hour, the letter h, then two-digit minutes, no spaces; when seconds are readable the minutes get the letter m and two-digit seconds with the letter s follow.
5h36
